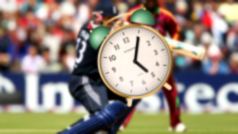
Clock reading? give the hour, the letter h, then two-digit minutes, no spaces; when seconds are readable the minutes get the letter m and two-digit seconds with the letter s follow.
5h05
